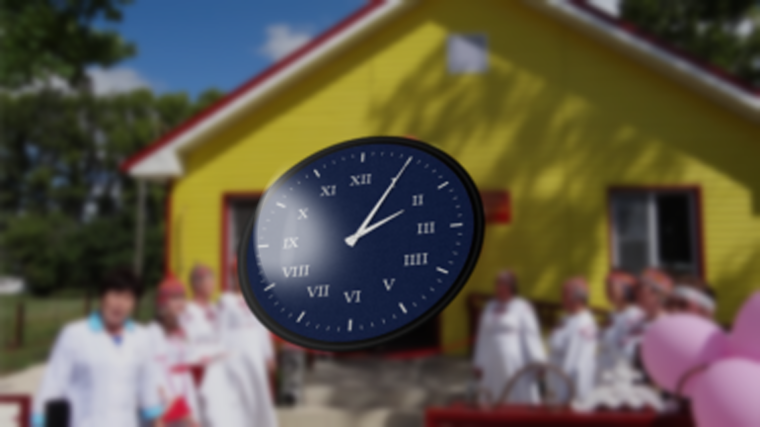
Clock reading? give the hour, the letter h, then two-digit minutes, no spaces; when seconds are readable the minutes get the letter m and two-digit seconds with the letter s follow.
2h05
